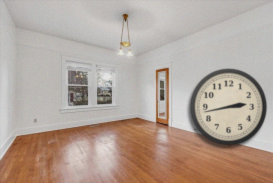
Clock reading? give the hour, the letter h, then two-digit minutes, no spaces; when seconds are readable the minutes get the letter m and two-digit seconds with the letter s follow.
2h43
